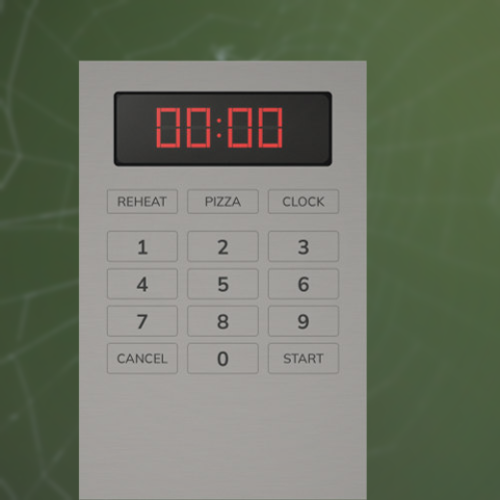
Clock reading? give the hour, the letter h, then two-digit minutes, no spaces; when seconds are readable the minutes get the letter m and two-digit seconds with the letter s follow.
0h00
